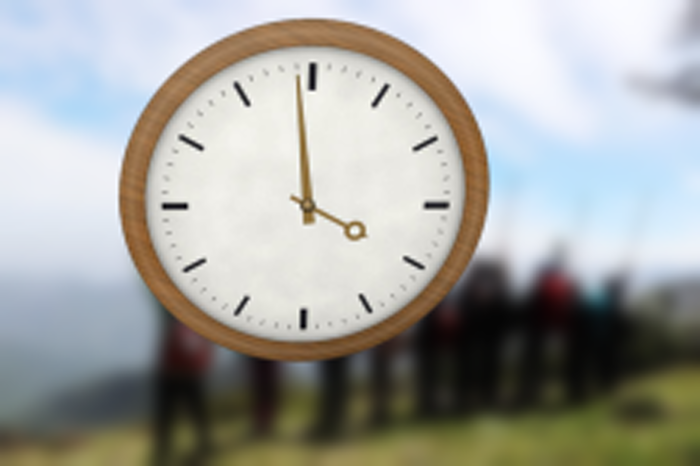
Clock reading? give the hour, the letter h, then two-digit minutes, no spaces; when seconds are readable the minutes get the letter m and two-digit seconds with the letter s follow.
3h59
